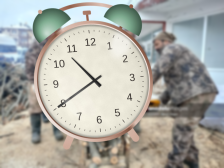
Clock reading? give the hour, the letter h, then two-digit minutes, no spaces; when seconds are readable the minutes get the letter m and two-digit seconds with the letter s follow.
10h40
